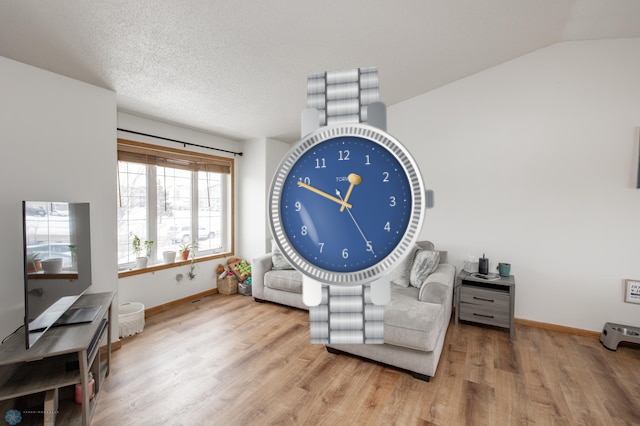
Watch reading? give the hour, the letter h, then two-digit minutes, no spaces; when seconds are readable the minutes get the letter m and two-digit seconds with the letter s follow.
12h49m25s
